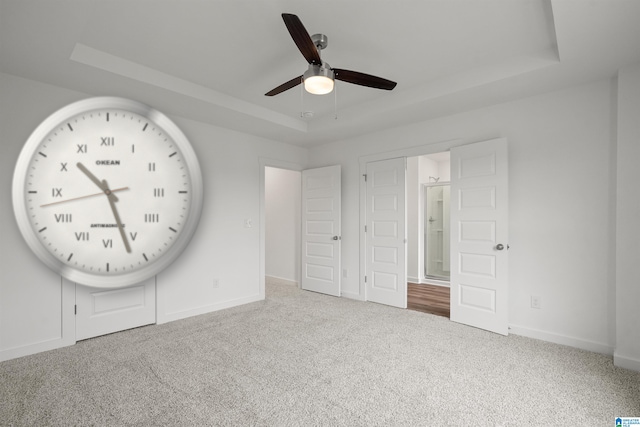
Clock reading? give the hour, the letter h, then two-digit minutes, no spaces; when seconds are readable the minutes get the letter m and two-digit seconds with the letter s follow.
10h26m43s
